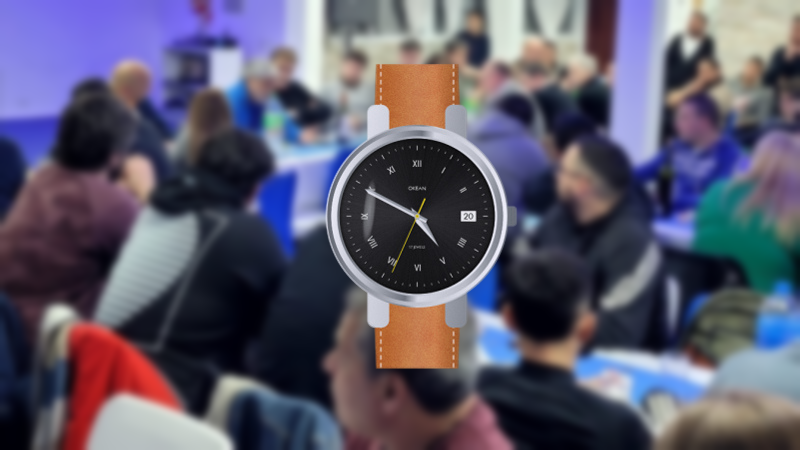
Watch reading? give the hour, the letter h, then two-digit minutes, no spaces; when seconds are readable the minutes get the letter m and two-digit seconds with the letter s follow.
4h49m34s
